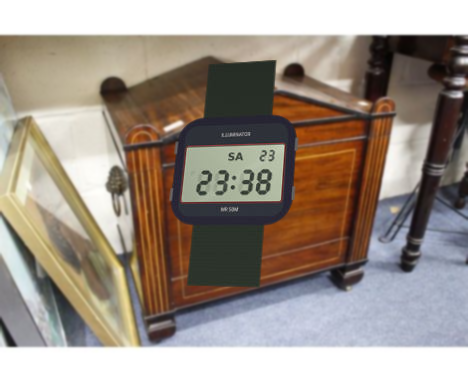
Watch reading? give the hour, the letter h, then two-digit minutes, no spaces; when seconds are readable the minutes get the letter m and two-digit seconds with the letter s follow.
23h38
